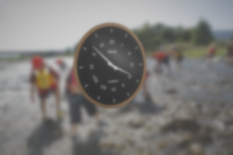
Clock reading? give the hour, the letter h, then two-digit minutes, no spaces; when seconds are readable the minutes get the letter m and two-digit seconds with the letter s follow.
3h52
